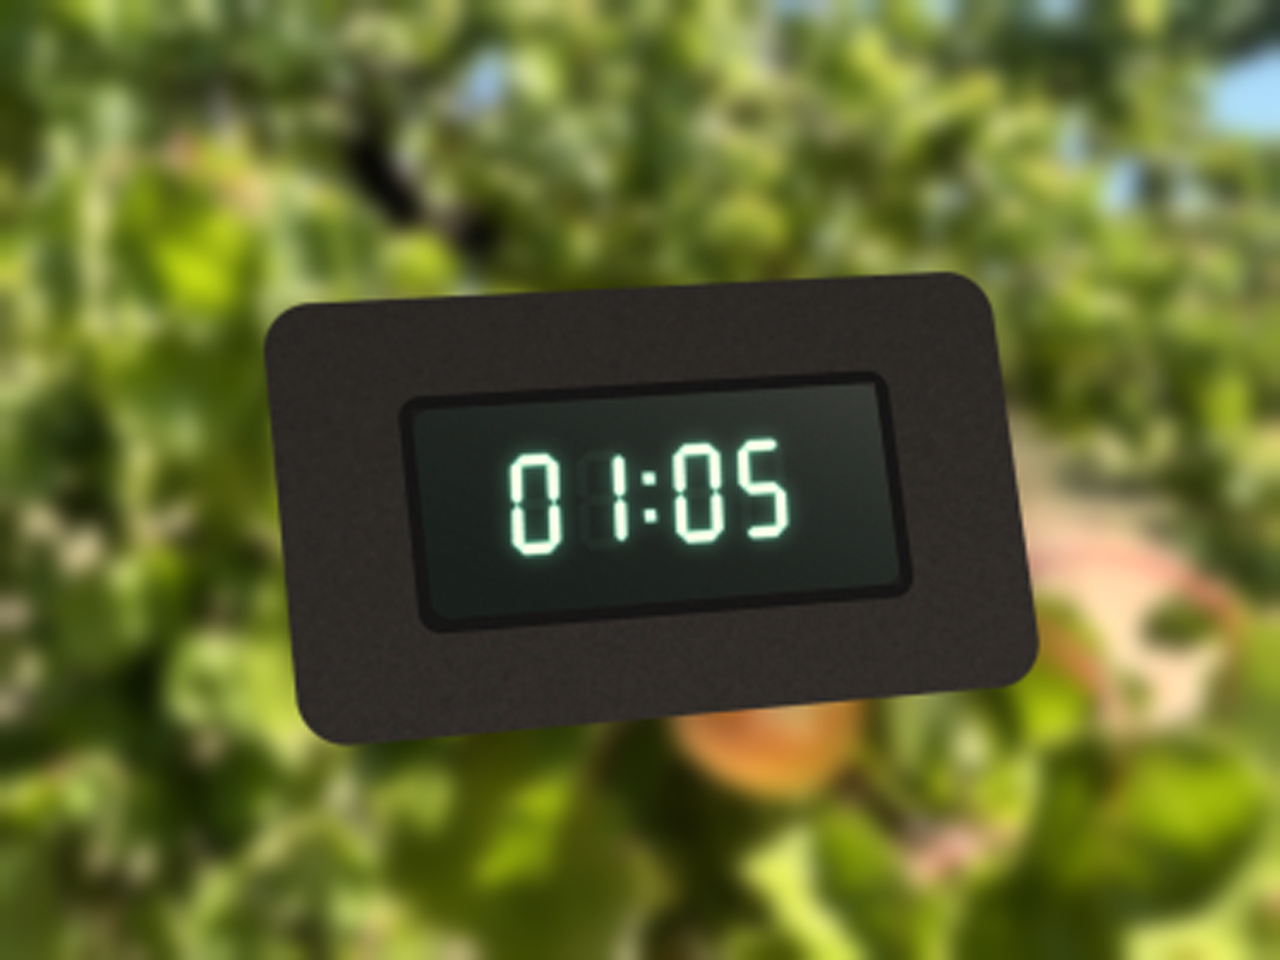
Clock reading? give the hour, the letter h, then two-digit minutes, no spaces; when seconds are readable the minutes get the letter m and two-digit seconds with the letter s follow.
1h05
